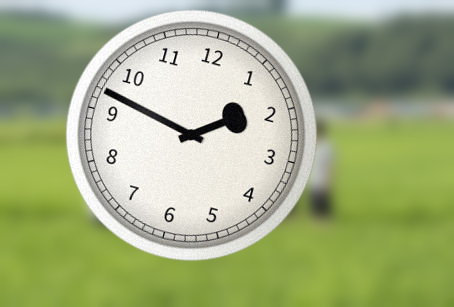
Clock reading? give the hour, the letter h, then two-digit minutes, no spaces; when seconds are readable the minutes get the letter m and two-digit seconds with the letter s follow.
1h47
